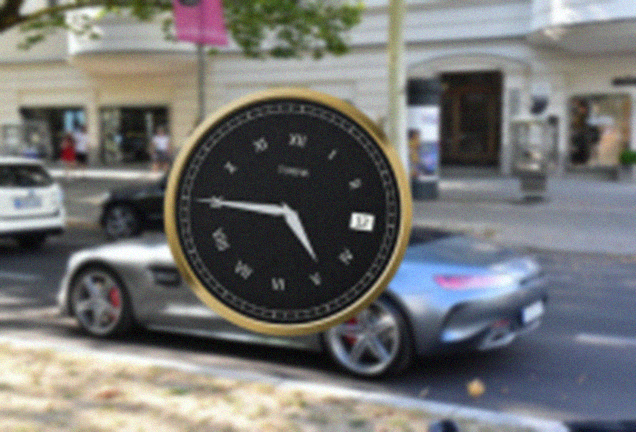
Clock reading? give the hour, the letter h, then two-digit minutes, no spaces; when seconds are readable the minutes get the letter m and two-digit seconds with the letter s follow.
4h45
